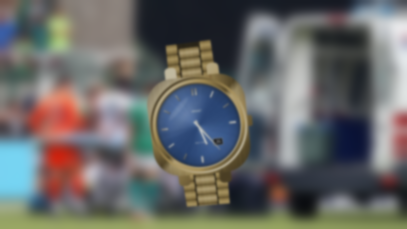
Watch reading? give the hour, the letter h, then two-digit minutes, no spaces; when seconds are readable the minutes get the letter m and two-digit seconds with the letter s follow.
5h24
